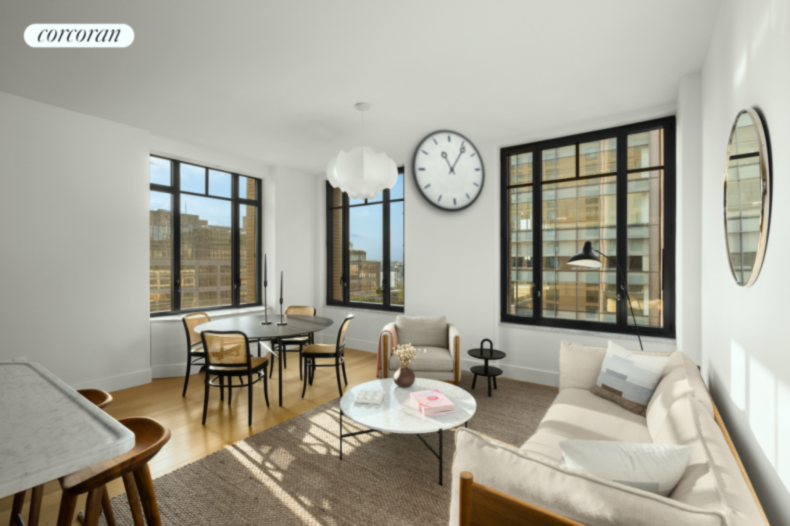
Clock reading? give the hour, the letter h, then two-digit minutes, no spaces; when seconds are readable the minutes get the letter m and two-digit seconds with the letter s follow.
11h06
